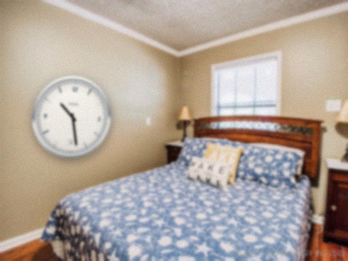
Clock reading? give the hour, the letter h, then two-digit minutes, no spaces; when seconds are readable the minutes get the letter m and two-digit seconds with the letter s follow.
10h28
